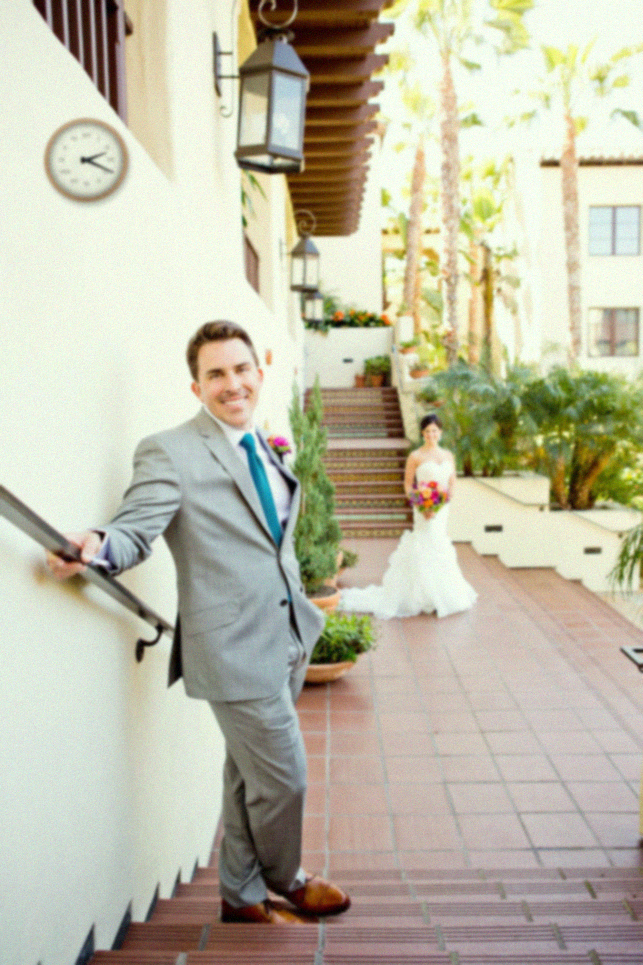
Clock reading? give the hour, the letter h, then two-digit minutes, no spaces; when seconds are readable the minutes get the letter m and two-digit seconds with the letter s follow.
2h19
